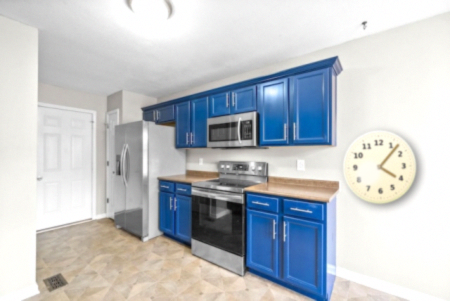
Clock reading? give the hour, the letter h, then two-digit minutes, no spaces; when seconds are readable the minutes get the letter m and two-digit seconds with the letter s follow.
4h07
